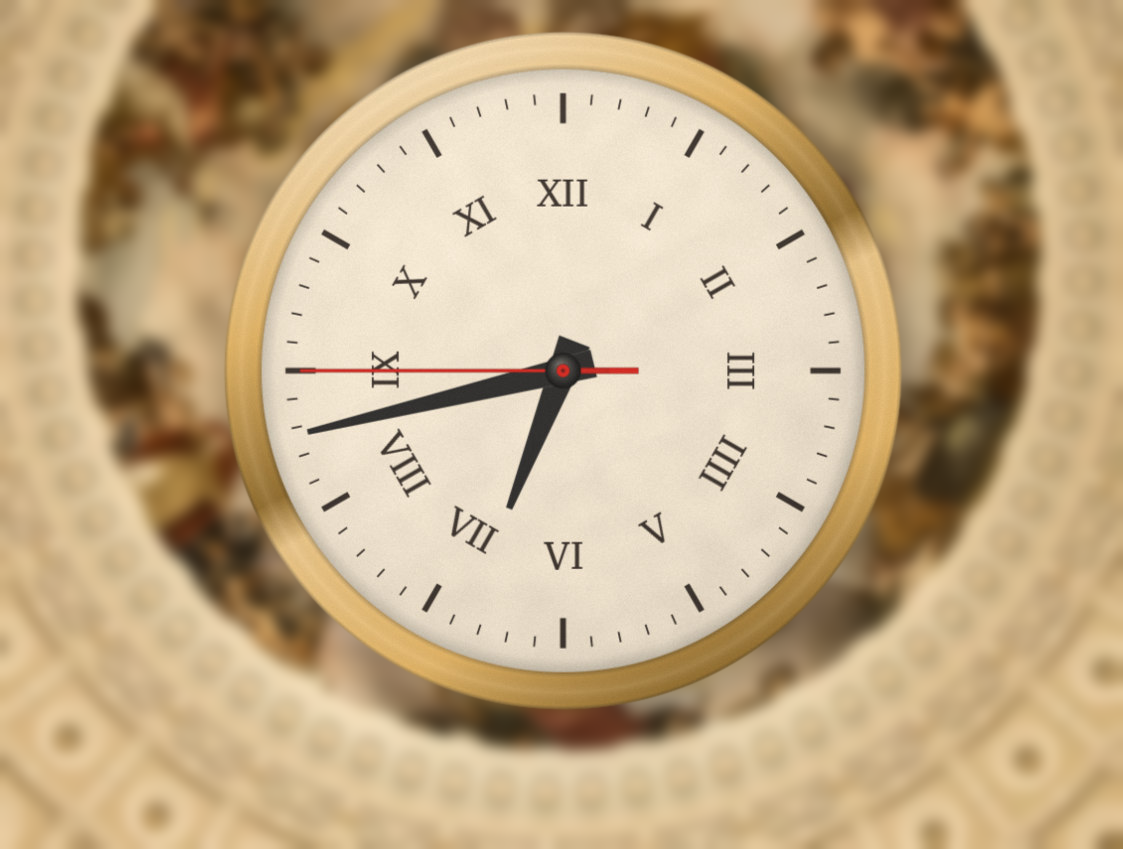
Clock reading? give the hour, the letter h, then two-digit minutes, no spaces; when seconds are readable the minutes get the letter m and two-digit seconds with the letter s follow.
6h42m45s
